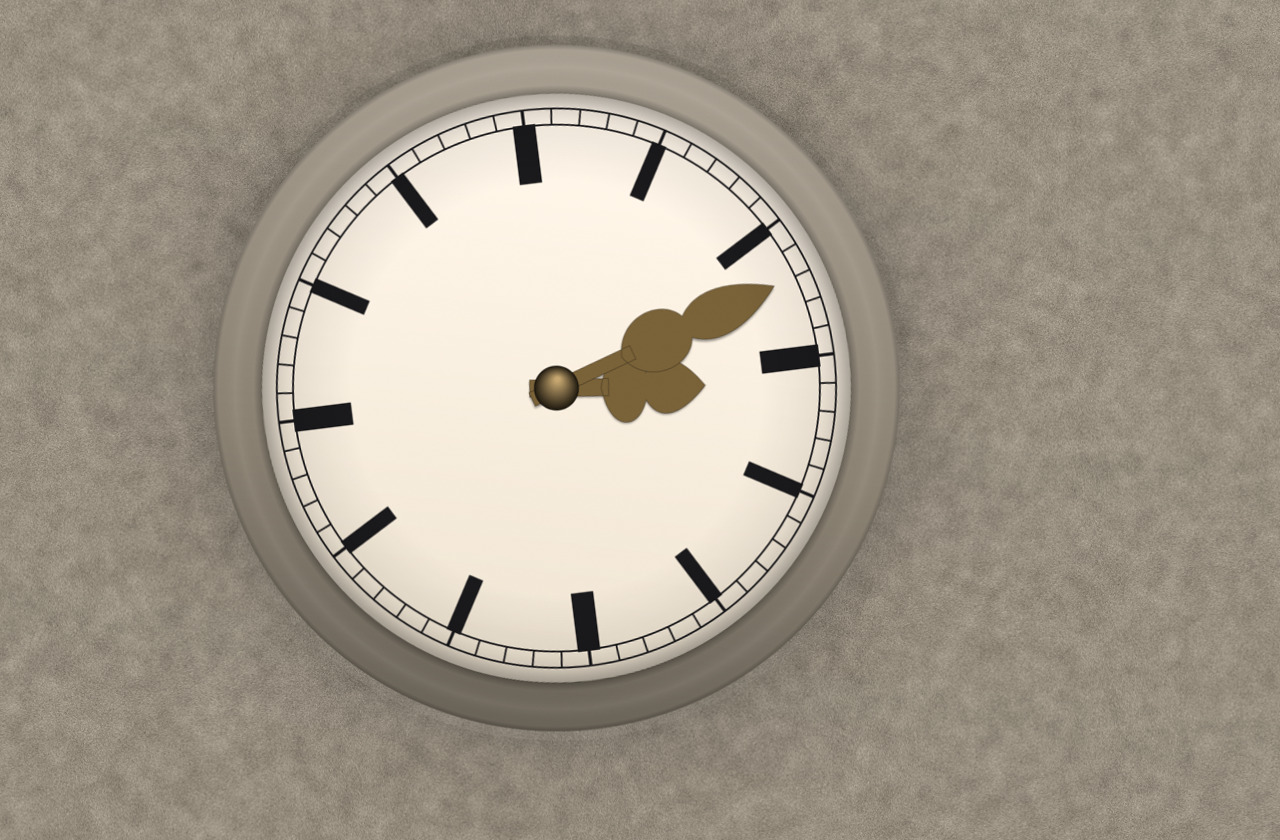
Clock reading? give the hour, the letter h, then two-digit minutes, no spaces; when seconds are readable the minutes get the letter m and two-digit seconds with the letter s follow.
3h12
